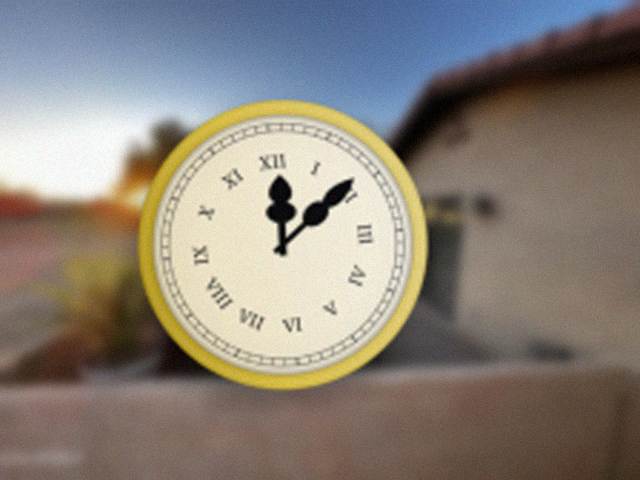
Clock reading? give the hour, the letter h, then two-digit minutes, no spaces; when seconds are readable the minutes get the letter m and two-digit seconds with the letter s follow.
12h09
